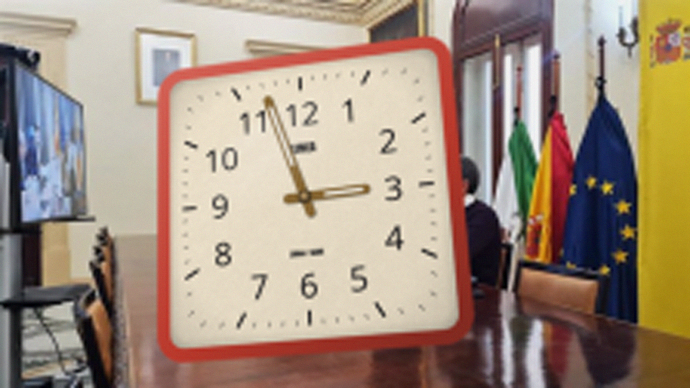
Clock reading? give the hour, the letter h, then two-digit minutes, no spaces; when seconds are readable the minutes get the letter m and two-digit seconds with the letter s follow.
2h57
